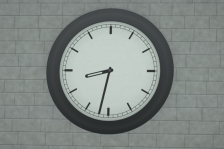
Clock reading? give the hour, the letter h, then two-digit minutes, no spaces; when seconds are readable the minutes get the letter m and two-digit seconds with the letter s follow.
8h32
